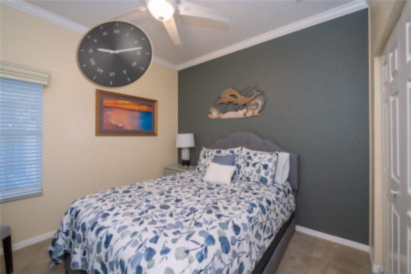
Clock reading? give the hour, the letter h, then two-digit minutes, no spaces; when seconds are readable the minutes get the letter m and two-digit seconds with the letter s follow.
9h13
